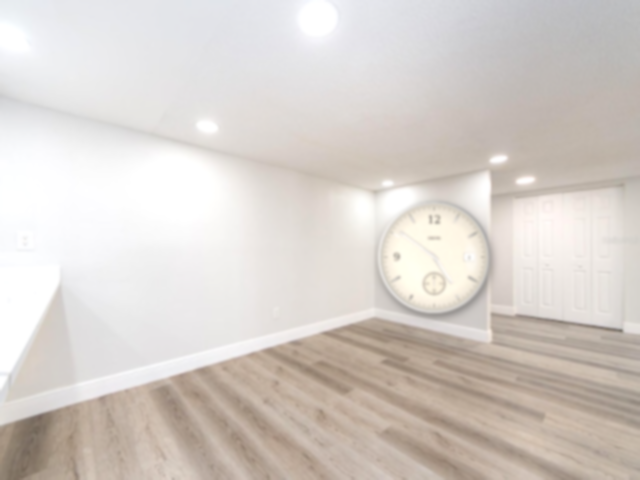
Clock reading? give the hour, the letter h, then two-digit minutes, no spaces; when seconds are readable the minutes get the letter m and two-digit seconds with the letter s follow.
4h51
